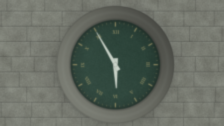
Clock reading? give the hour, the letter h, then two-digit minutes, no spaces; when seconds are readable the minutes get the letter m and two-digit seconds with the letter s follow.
5h55
